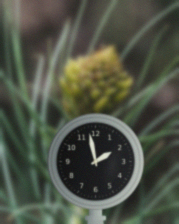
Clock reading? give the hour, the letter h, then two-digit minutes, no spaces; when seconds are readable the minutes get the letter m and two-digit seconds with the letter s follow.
1h58
